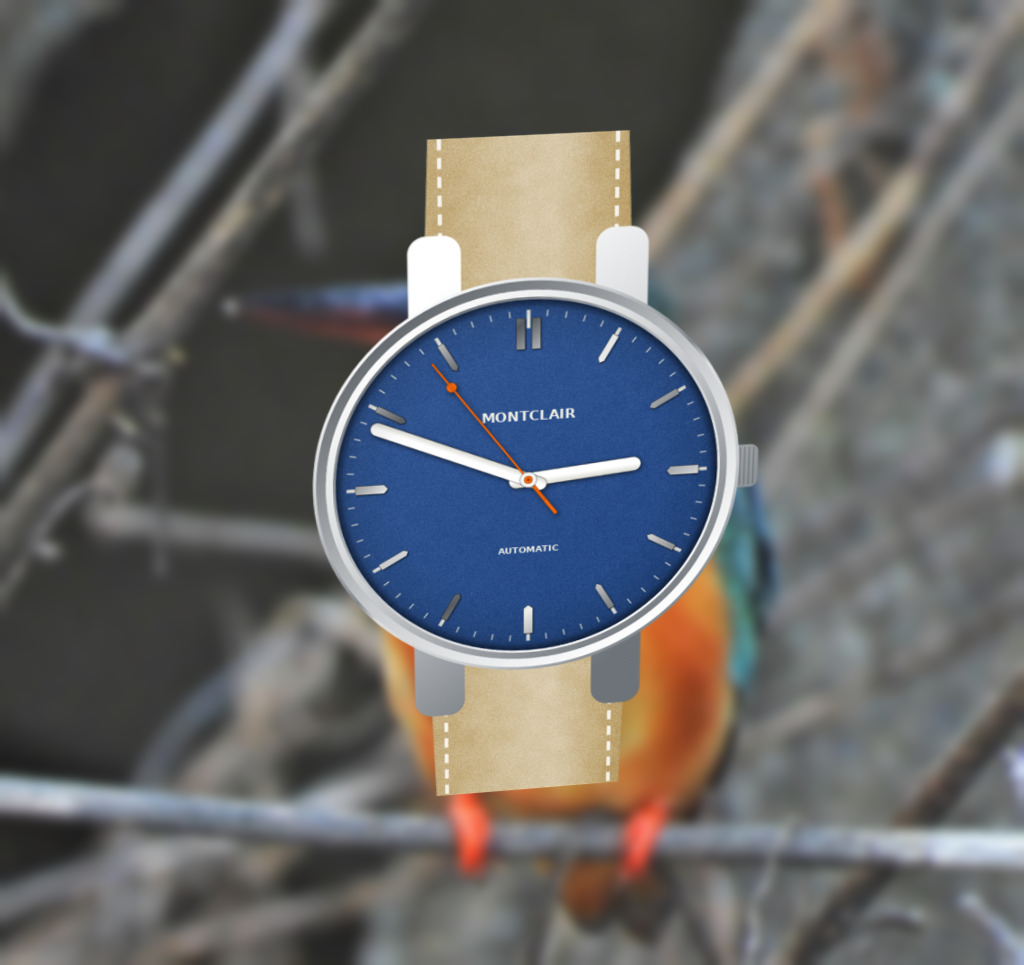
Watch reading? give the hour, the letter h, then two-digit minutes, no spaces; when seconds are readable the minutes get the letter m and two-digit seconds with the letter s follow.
2h48m54s
